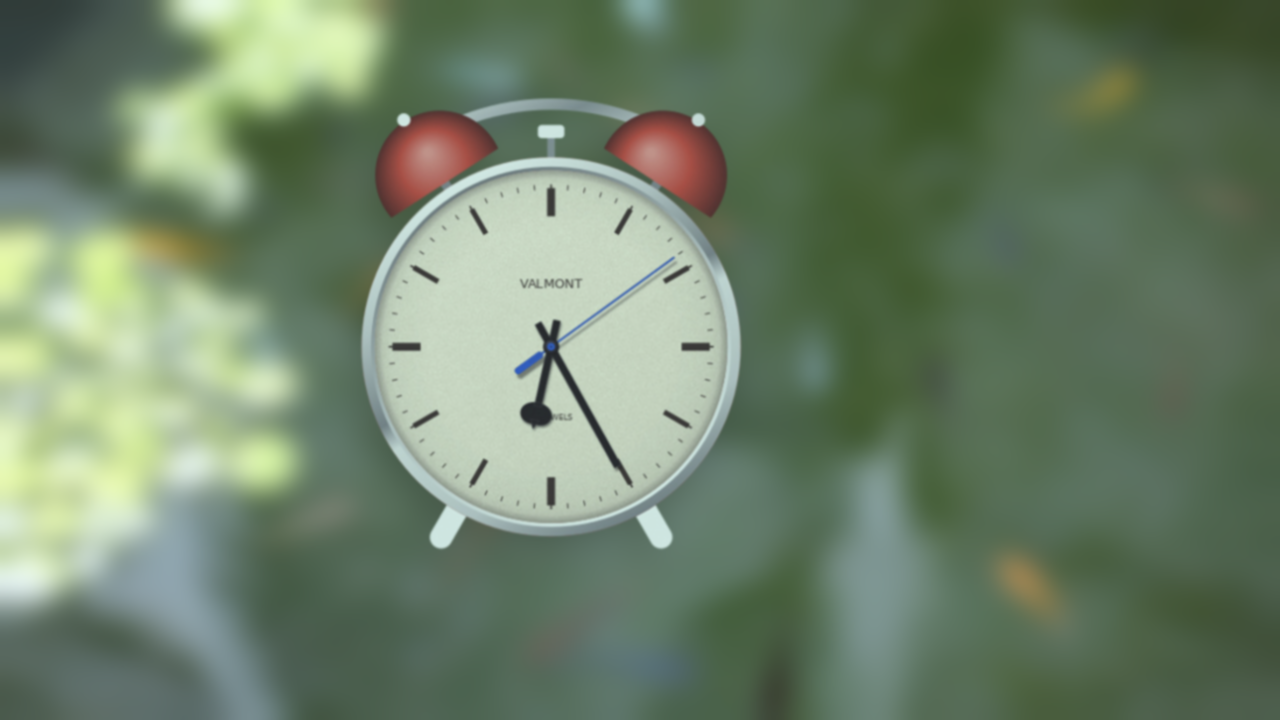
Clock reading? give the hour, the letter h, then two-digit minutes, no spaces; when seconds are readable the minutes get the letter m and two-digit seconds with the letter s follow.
6h25m09s
